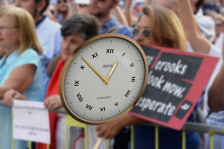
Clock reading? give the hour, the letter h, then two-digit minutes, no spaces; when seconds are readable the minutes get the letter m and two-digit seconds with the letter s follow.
12h52
